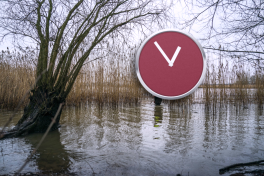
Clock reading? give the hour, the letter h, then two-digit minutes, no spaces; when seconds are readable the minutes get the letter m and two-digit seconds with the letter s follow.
12h54
